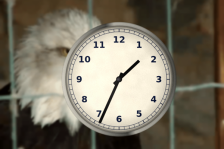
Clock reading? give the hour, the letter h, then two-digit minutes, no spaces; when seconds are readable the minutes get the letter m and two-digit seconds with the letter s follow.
1h34
